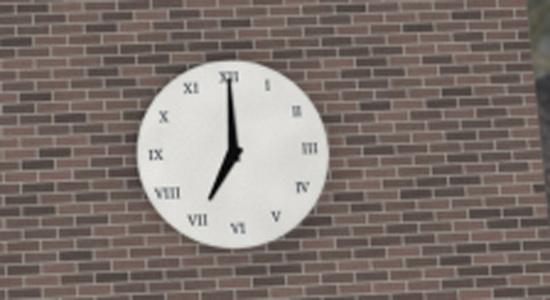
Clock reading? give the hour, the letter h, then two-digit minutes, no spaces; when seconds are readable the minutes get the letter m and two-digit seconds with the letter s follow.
7h00
